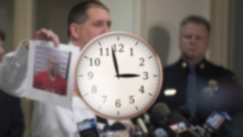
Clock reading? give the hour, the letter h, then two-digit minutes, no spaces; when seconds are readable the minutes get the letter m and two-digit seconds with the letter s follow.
2h58
